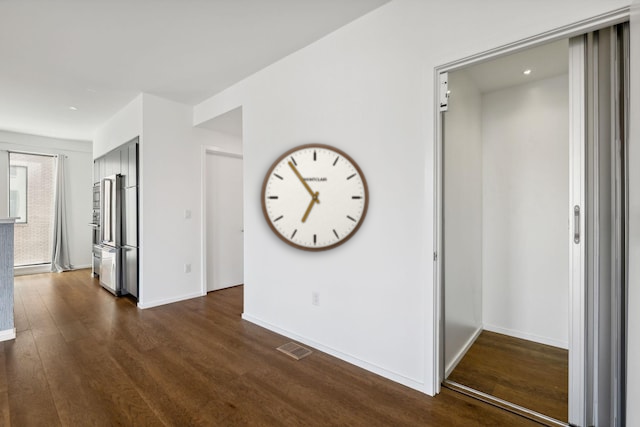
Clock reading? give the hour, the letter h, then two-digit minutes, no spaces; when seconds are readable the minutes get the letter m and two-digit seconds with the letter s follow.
6h54
